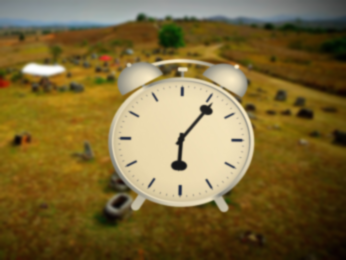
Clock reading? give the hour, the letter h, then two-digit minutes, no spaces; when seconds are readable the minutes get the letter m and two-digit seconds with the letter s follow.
6h06
